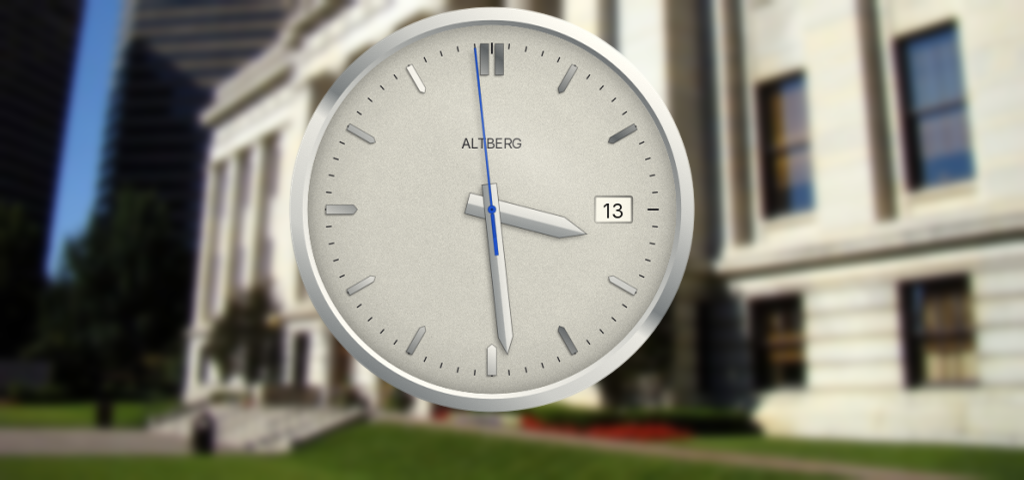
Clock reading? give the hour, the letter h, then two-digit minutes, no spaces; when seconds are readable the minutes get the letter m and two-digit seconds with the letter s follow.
3h28m59s
